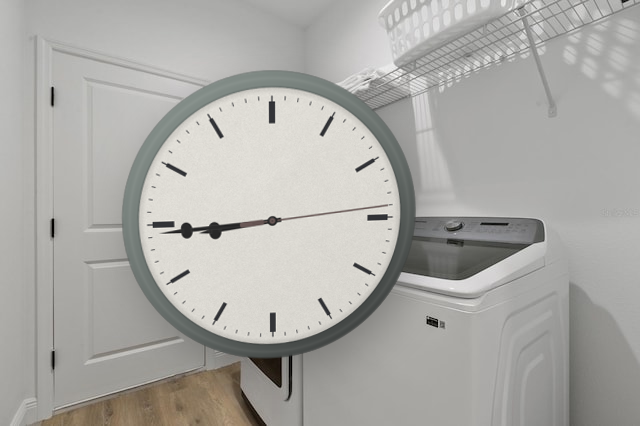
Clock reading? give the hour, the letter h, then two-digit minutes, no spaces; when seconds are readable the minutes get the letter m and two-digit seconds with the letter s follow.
8h44m14s
